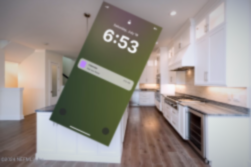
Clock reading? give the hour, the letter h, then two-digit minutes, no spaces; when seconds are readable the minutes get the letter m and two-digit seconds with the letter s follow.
6h53
